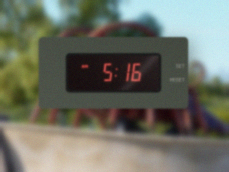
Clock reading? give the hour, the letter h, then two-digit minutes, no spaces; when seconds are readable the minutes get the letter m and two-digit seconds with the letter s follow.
5h16
